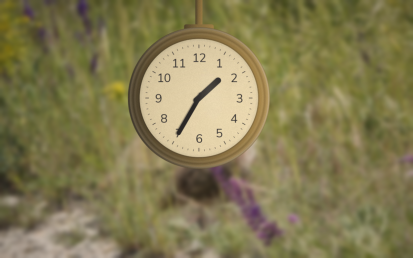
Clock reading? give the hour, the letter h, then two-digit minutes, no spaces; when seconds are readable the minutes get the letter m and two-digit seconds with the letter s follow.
1h35
